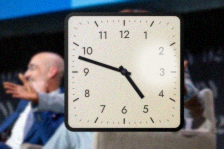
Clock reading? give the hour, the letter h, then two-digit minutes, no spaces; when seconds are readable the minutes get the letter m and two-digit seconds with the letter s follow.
4h48
